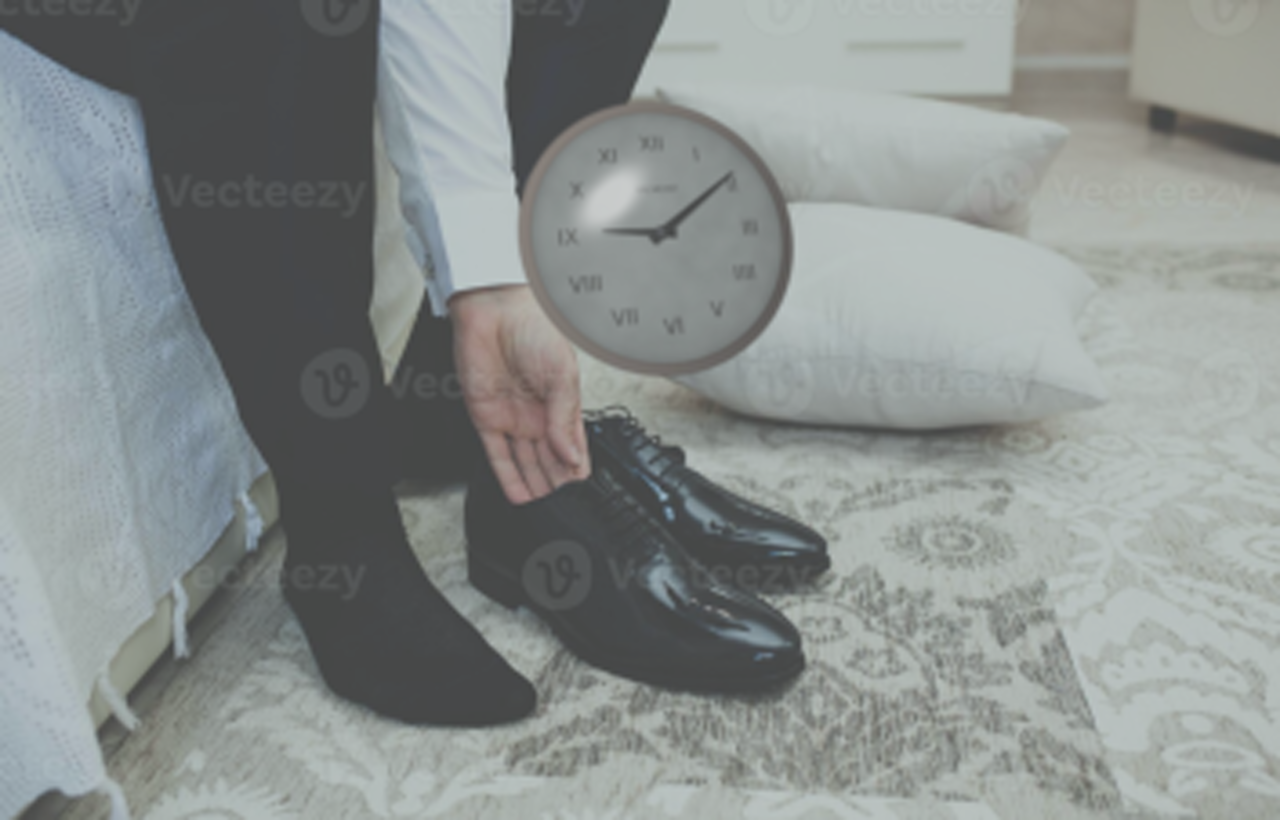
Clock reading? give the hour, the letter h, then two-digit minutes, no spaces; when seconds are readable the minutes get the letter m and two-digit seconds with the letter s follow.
9h09
